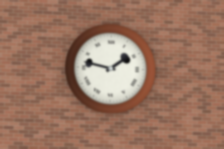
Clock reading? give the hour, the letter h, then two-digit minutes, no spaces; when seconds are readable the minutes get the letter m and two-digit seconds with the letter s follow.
1h47
